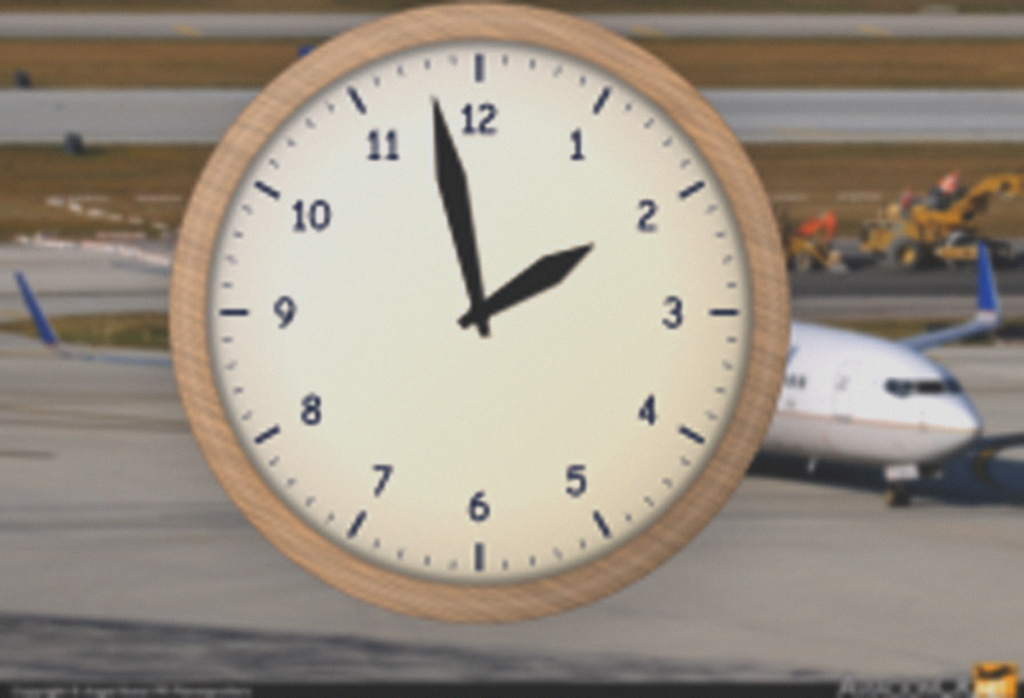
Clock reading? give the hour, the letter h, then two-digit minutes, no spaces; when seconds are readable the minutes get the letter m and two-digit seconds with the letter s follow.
1h58
